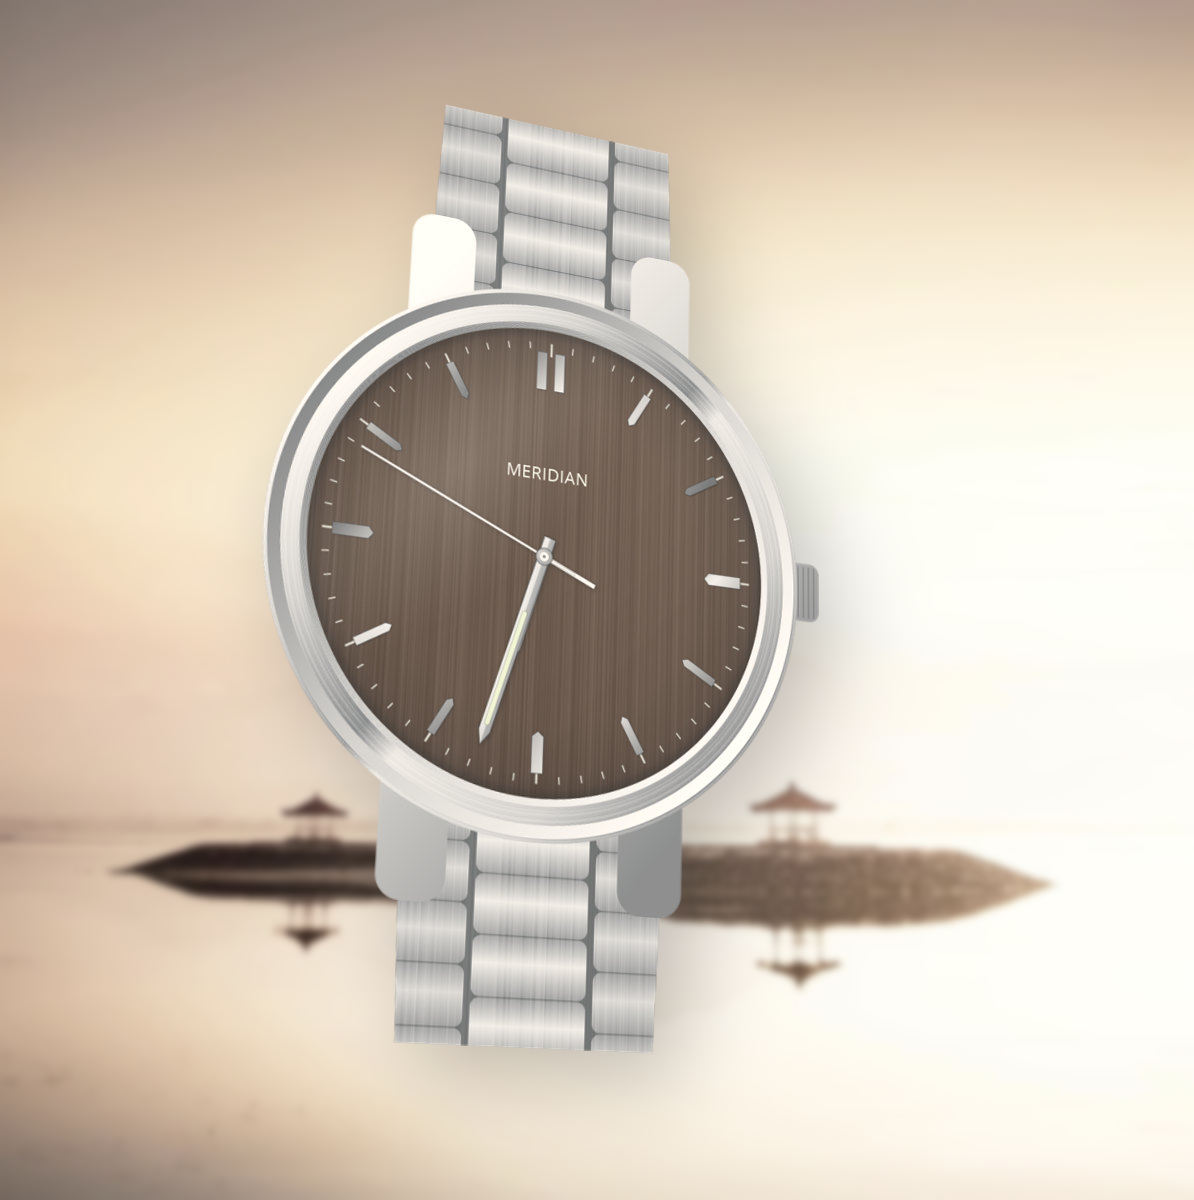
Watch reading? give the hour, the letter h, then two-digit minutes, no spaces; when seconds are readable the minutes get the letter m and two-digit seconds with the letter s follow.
6h32m49s
